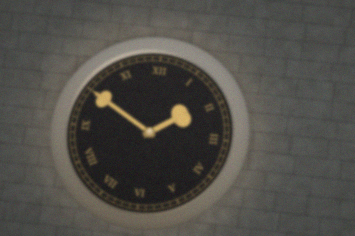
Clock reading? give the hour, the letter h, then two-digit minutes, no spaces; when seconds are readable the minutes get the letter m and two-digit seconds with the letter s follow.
1h50
